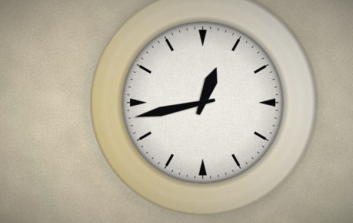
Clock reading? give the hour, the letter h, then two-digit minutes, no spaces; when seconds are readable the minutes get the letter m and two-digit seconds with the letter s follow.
12h43
